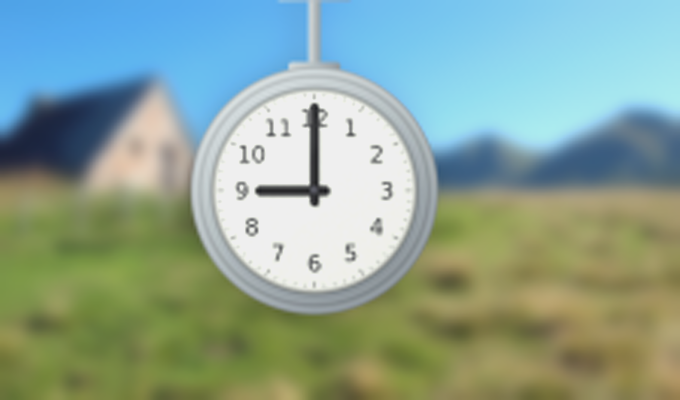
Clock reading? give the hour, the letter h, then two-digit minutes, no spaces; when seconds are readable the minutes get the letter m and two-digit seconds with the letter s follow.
9h00
